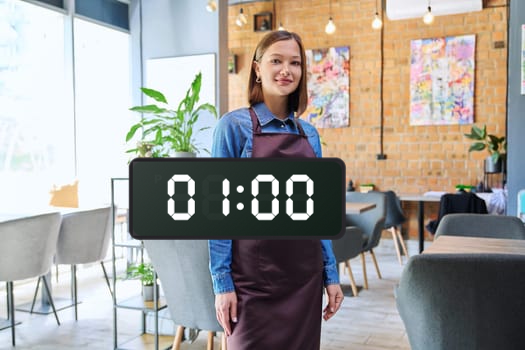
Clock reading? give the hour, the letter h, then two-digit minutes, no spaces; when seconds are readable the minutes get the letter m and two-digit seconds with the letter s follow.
1h00
